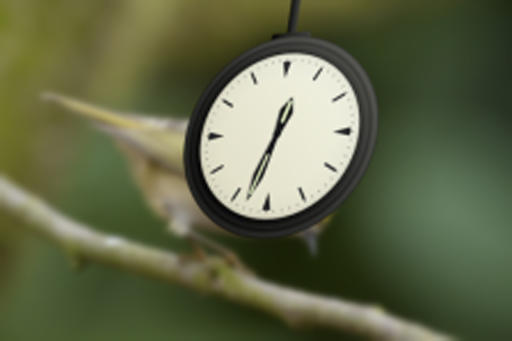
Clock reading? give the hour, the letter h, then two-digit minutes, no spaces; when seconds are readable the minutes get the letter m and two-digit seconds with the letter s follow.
12h33
